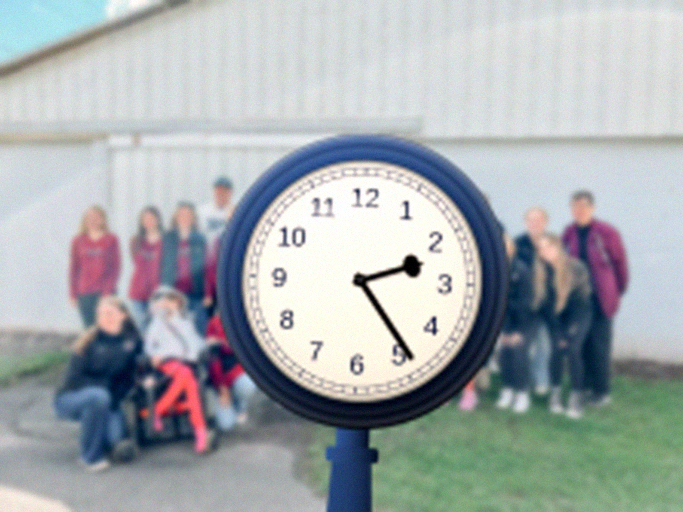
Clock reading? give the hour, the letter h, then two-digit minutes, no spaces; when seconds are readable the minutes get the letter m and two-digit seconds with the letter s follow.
2h24
